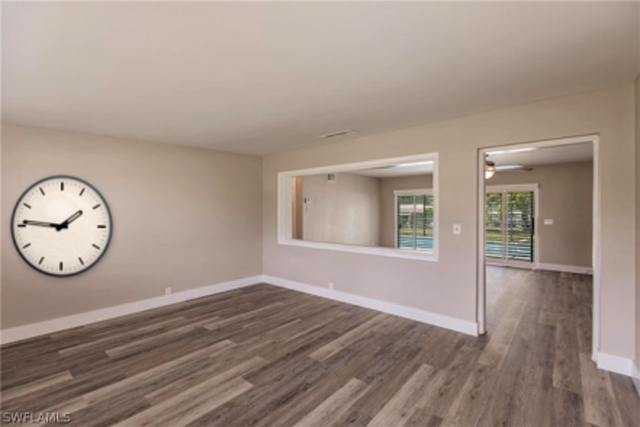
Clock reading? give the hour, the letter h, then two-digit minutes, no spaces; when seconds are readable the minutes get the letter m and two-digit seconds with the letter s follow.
1h46
